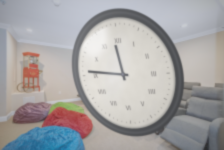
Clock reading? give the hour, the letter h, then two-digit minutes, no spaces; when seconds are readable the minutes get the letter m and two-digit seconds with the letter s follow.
11h46
